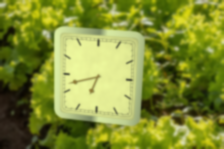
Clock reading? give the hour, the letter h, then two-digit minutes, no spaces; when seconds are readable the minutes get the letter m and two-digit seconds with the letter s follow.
6h42
